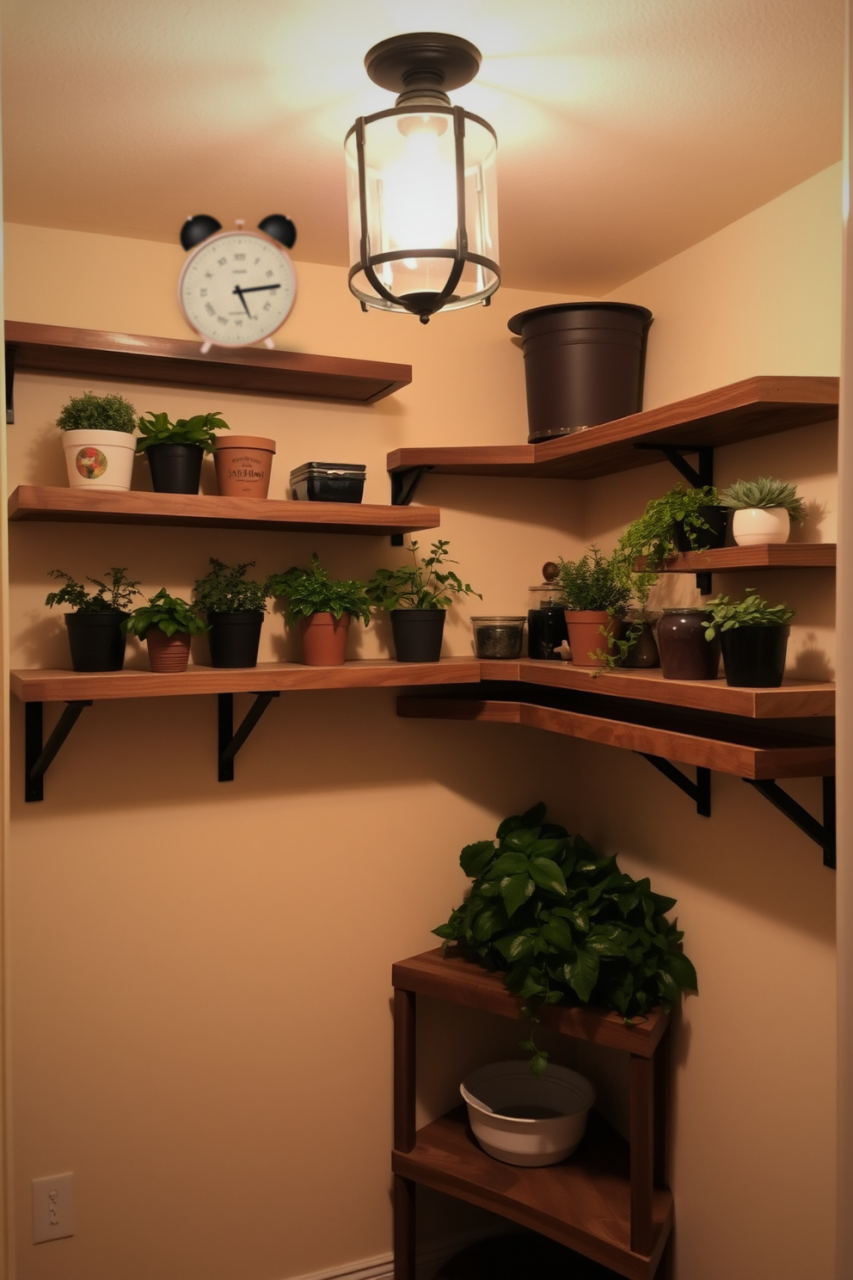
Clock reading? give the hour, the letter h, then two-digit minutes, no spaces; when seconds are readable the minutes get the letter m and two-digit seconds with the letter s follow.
5h14
